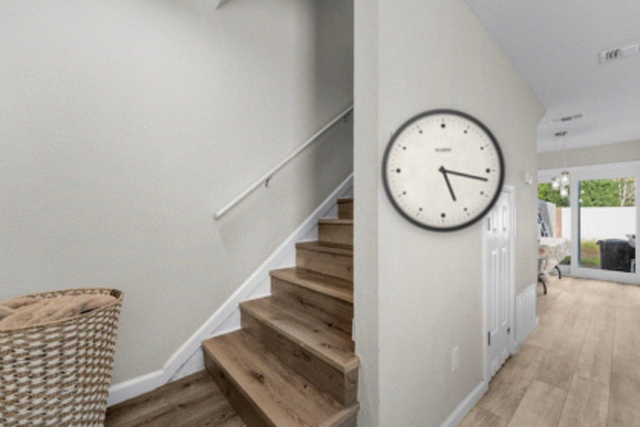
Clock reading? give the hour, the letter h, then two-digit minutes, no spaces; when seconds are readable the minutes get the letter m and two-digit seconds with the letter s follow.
5h17
